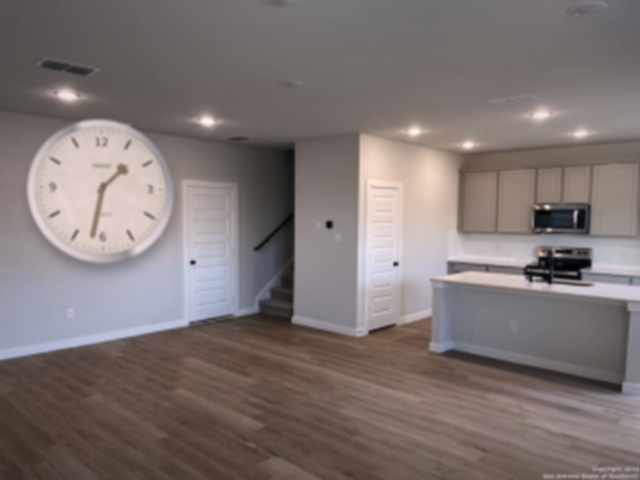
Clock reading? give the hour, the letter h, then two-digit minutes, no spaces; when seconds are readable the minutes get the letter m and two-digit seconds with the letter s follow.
1h32
